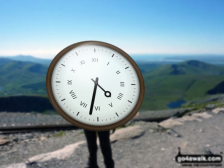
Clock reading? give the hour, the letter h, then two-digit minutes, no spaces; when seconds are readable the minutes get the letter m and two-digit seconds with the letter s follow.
4h32
